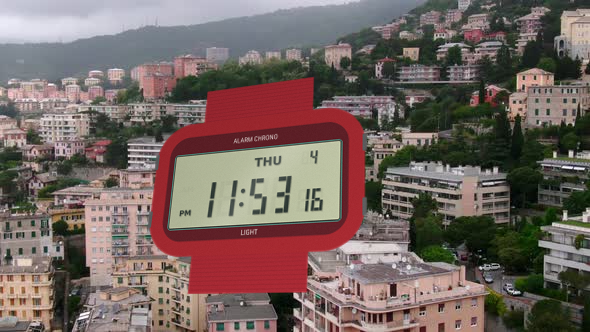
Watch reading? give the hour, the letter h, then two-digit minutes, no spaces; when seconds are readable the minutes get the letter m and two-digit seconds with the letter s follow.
11h53m16s
